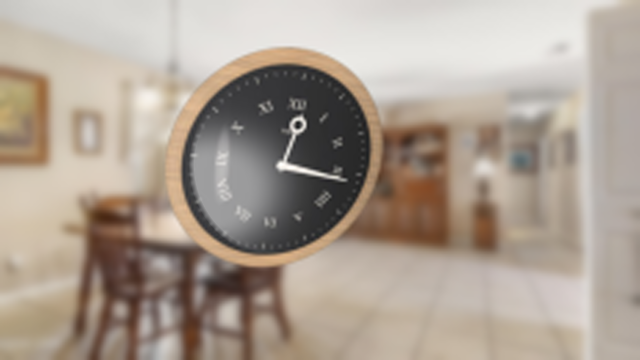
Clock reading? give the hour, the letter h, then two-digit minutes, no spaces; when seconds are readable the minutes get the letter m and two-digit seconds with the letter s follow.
12h16
